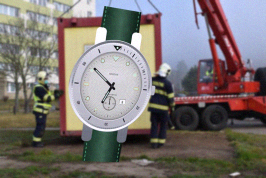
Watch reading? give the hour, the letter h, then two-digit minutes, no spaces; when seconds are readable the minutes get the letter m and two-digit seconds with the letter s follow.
6h51
